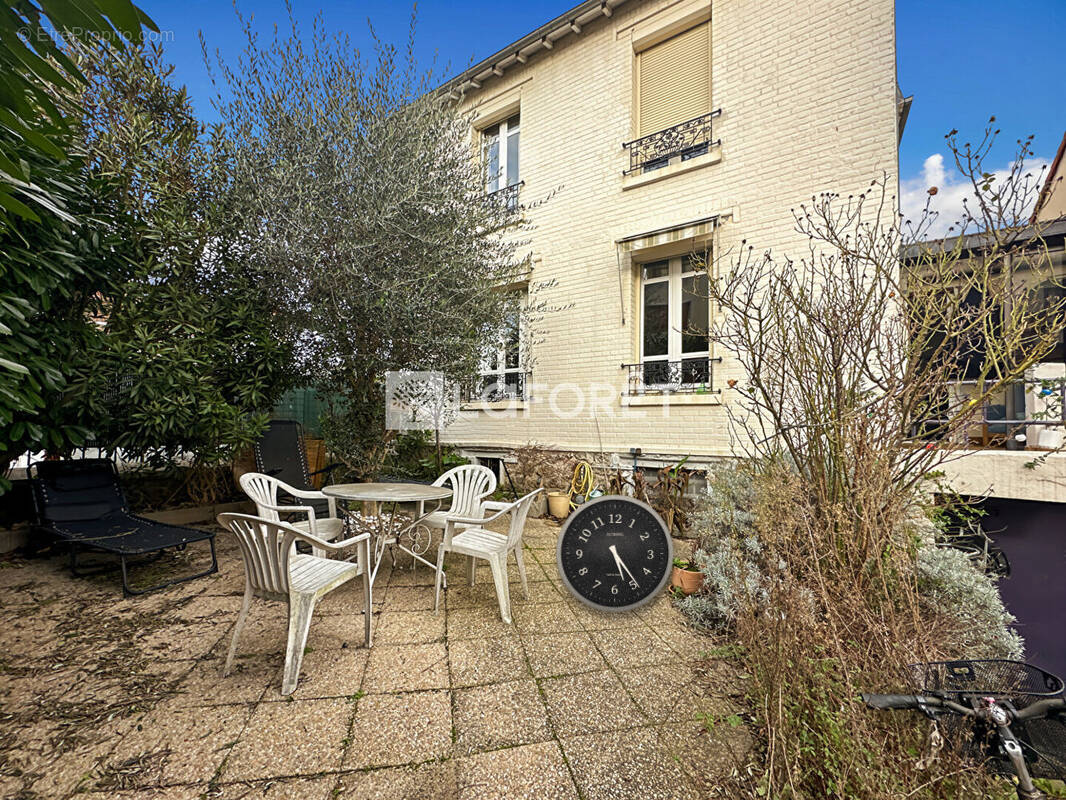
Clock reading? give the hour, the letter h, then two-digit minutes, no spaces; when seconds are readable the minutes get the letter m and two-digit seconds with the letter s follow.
5h24
